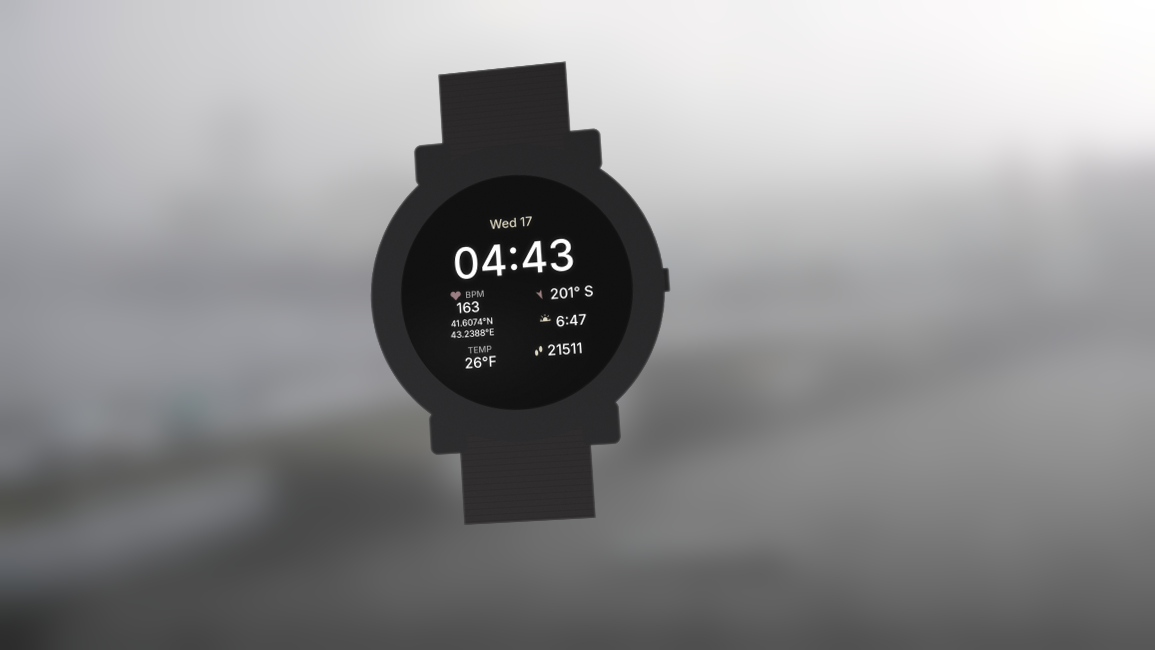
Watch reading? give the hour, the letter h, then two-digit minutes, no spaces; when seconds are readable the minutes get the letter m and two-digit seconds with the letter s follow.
4h43
